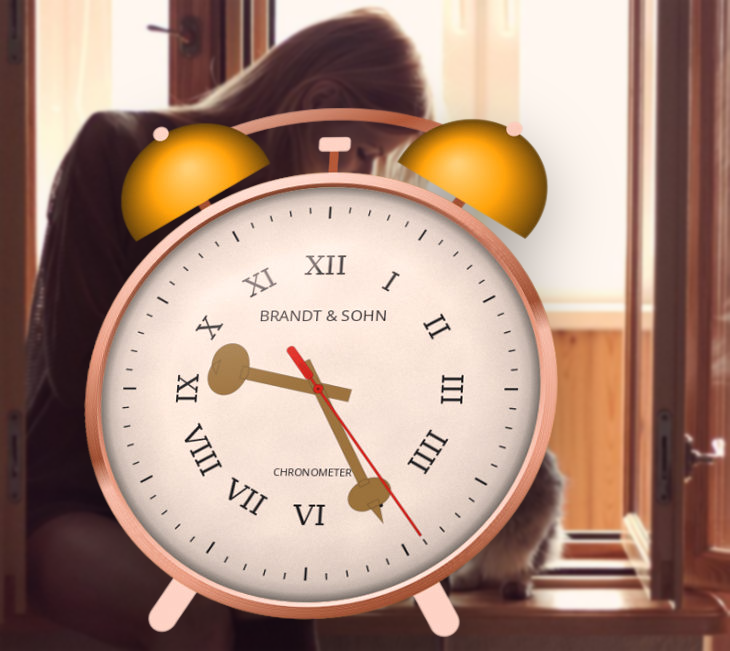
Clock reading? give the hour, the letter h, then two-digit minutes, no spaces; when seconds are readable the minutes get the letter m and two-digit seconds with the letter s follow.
9h25m24s
